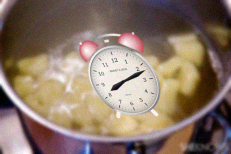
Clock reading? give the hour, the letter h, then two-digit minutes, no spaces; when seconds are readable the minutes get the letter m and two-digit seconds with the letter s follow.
8h12
